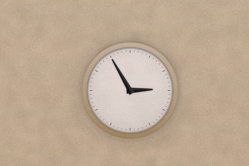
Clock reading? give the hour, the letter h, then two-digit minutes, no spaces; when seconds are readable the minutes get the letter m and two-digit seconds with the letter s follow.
2h55
